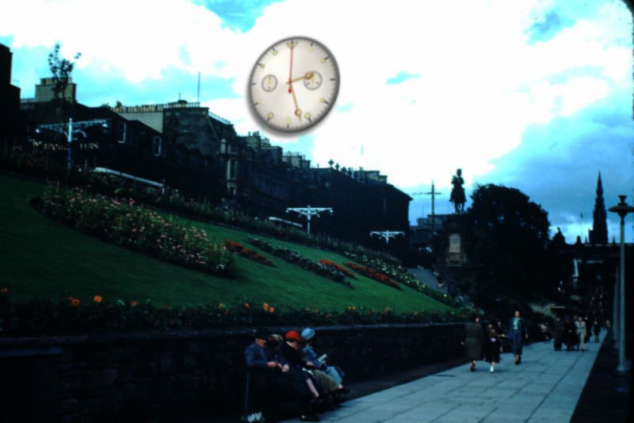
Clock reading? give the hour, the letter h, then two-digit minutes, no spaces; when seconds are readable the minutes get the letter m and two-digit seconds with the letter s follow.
2h27
